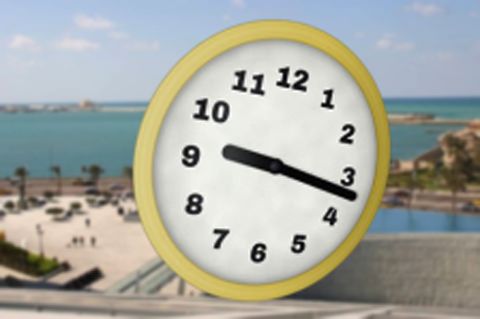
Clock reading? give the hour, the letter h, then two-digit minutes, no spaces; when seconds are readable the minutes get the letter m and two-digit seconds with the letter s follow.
9h17
